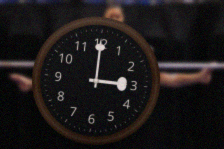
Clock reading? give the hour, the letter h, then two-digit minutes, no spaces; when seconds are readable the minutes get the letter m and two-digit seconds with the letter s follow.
3h00
